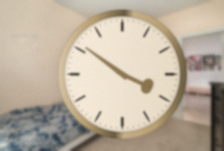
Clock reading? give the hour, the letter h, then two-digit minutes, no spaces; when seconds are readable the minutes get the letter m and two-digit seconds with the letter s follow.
3h51
